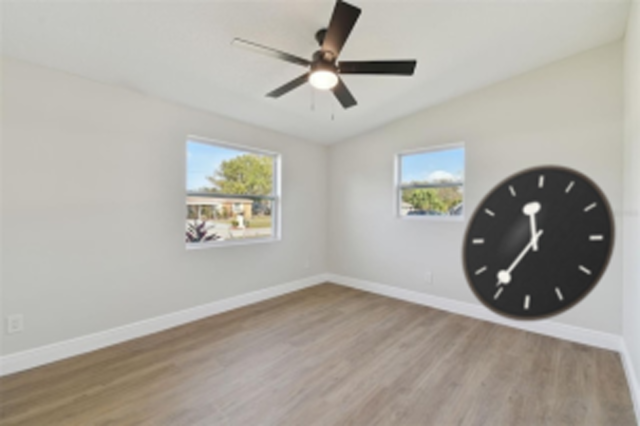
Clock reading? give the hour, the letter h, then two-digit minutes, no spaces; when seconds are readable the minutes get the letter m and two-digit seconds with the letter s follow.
11h36
